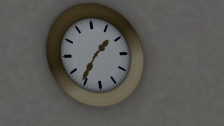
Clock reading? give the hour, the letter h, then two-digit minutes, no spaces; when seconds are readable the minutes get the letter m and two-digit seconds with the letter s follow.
1h36
